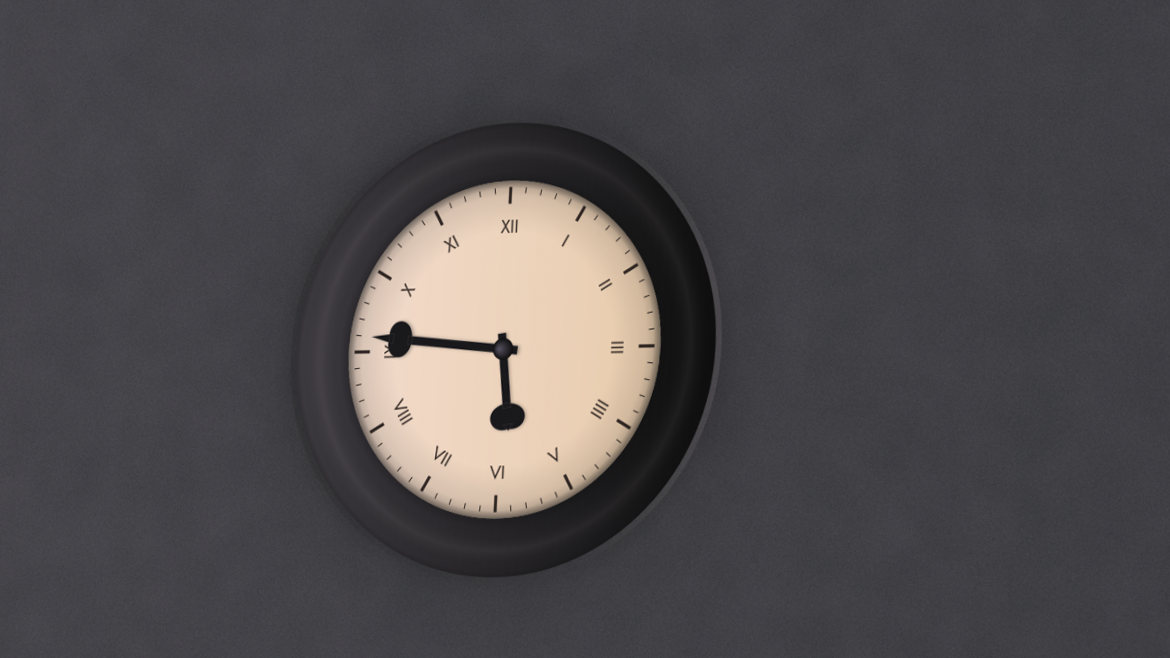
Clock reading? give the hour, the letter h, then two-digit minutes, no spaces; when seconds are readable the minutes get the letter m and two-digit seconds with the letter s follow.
5h46
